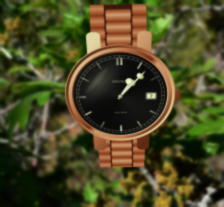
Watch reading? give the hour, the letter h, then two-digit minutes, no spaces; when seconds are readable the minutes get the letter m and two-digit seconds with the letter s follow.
1h07
